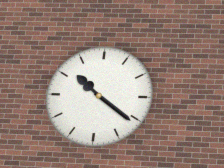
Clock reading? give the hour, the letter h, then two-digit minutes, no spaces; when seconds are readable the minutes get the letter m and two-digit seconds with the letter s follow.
10h21
